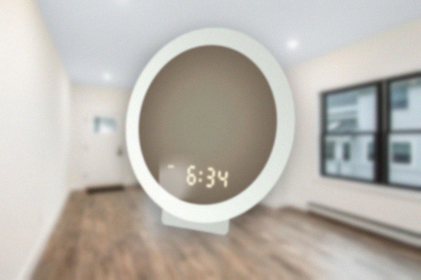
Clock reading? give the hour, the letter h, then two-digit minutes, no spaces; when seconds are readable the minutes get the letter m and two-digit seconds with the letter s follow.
6h34
